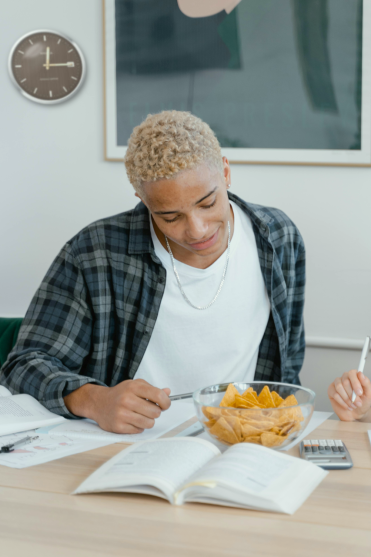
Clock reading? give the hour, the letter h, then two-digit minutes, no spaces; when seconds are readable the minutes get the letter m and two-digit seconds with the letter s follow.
12h15
